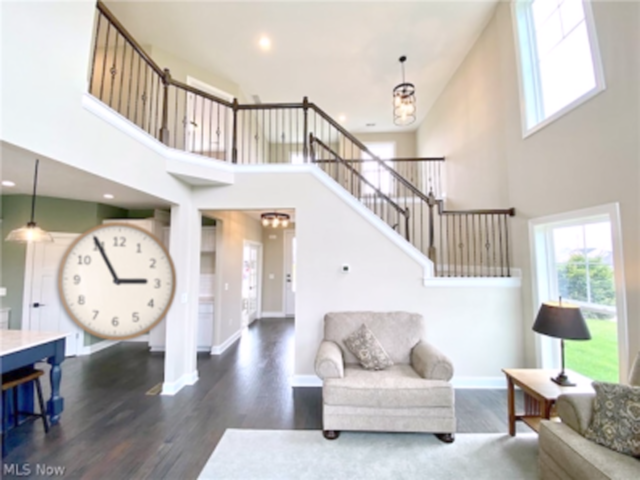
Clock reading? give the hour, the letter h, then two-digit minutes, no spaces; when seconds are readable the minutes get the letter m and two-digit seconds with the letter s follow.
2h55
